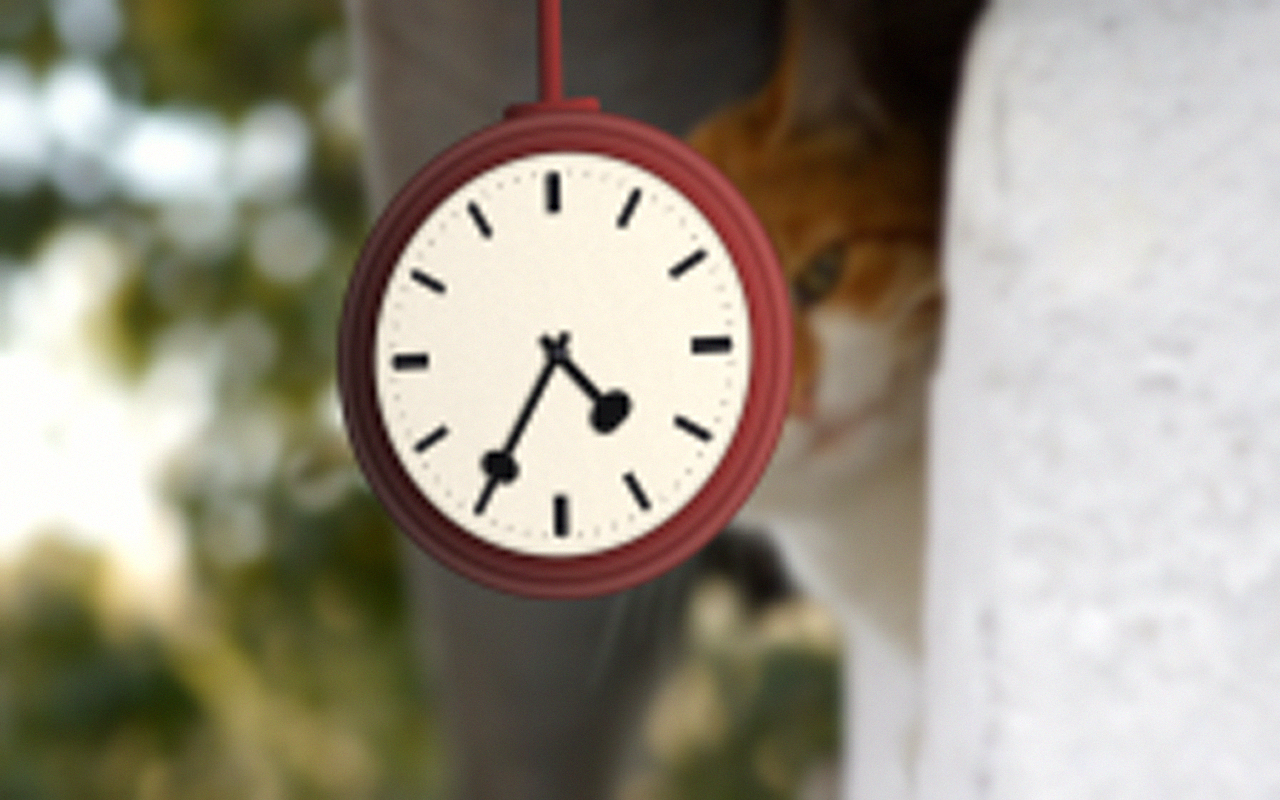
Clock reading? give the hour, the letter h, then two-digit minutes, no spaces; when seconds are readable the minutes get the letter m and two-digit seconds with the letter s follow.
4h35
